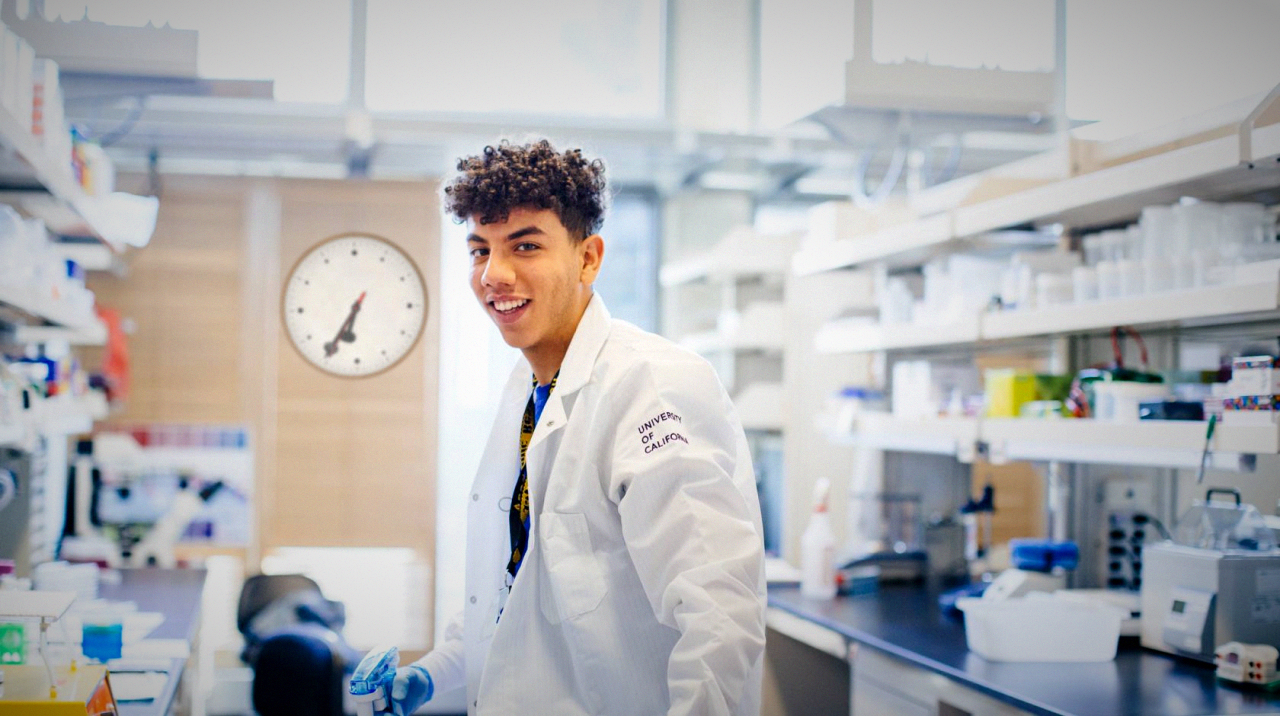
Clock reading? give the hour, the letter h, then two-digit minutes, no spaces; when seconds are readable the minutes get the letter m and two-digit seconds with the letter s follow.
6h35m35s
